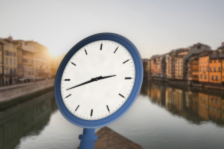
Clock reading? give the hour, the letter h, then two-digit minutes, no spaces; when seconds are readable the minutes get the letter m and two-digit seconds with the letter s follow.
2h42
